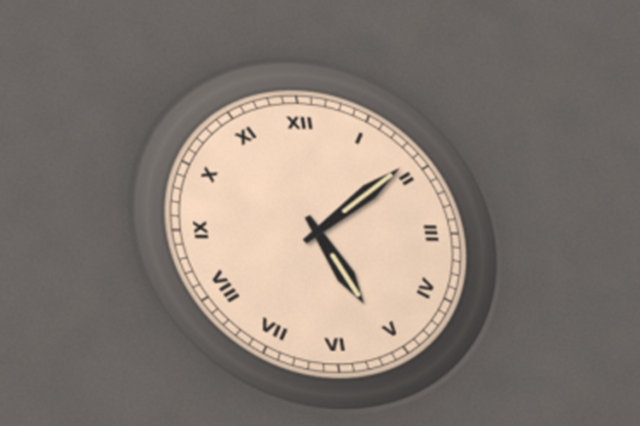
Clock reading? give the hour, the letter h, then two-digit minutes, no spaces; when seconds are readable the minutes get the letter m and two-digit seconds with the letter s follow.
5h09
